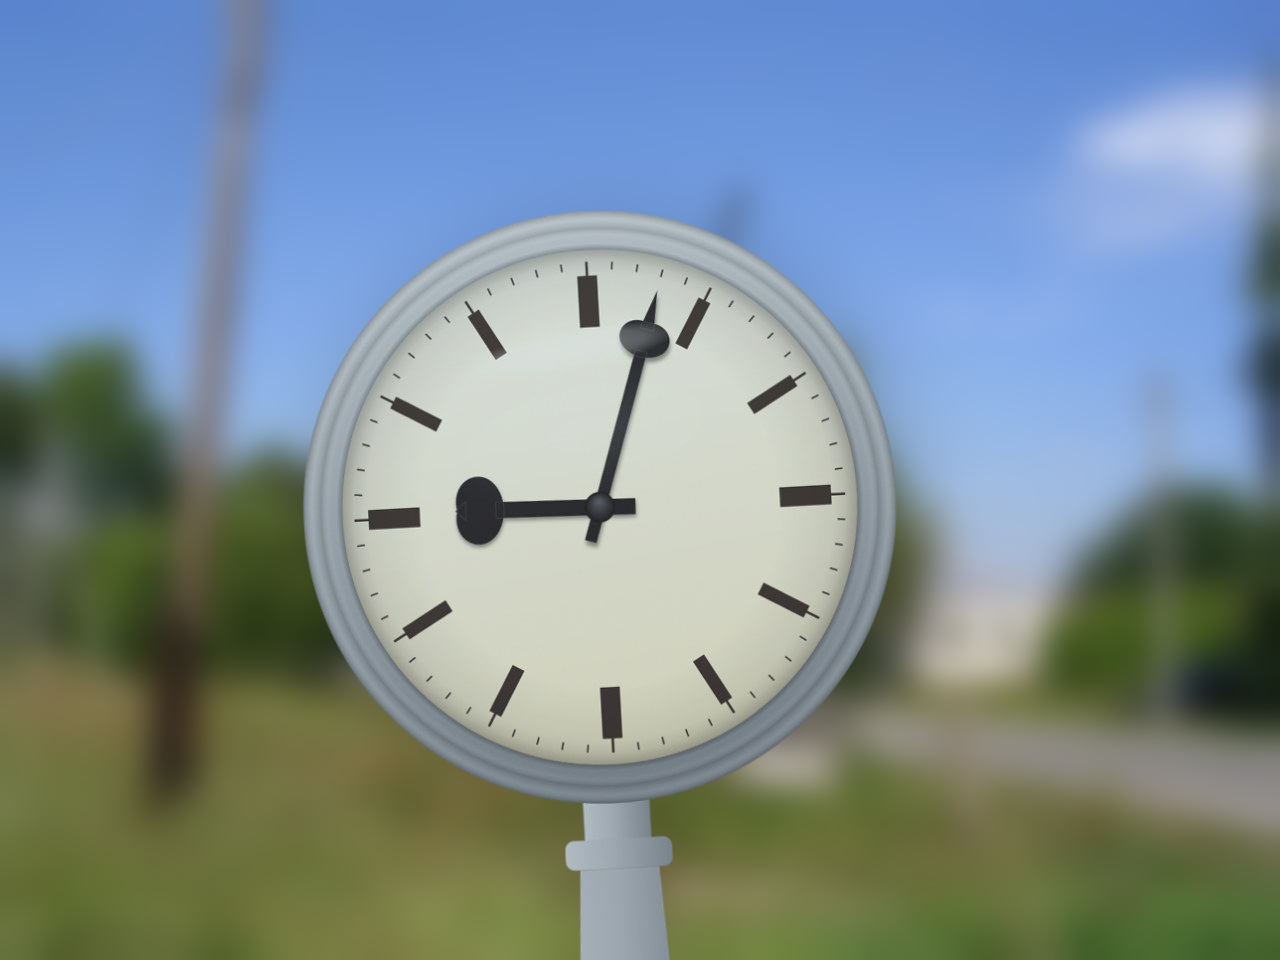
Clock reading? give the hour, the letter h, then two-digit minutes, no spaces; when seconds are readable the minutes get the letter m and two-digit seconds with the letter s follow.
9h03
